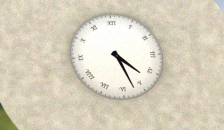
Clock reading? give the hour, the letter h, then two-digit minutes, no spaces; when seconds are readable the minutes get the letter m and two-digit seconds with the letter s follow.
4h27
